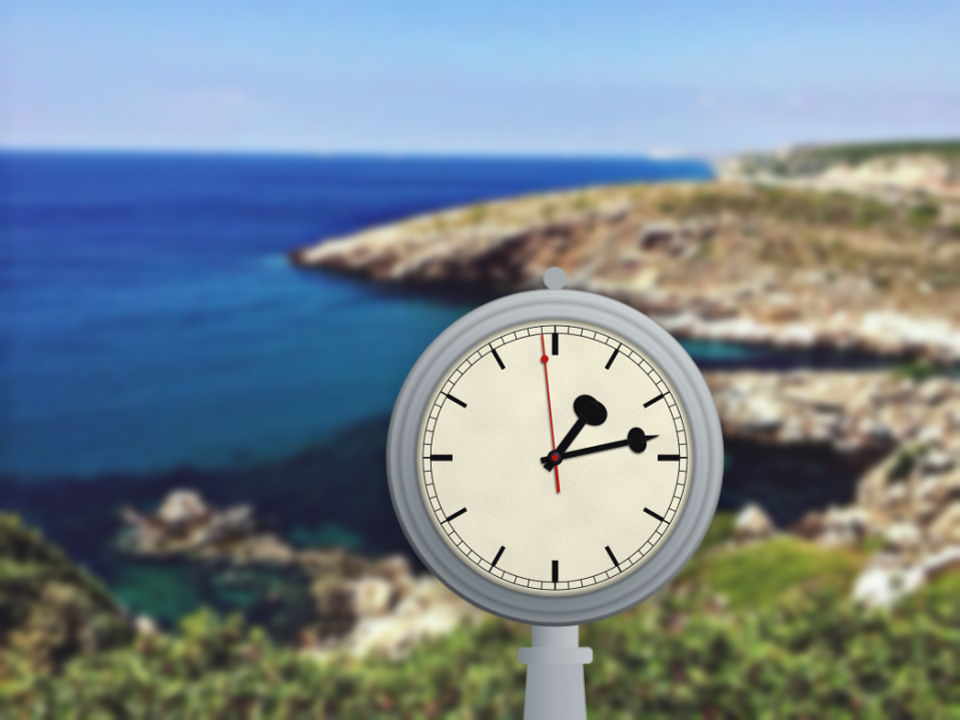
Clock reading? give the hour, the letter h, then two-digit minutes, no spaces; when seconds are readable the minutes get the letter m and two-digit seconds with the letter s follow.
1h12m59s
